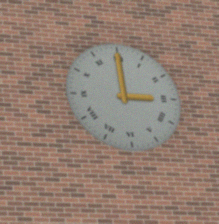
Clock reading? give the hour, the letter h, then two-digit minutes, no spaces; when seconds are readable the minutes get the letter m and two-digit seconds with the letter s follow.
3h00
